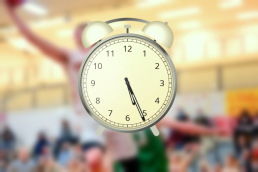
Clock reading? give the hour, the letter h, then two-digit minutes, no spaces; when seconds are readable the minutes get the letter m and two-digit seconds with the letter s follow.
5h26
